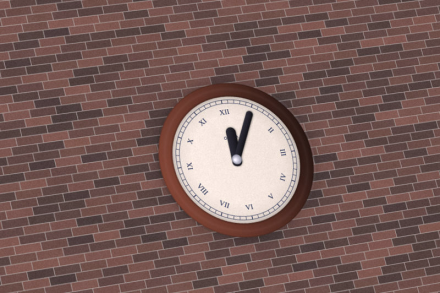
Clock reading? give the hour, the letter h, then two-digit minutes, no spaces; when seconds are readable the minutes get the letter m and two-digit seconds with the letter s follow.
12h05
